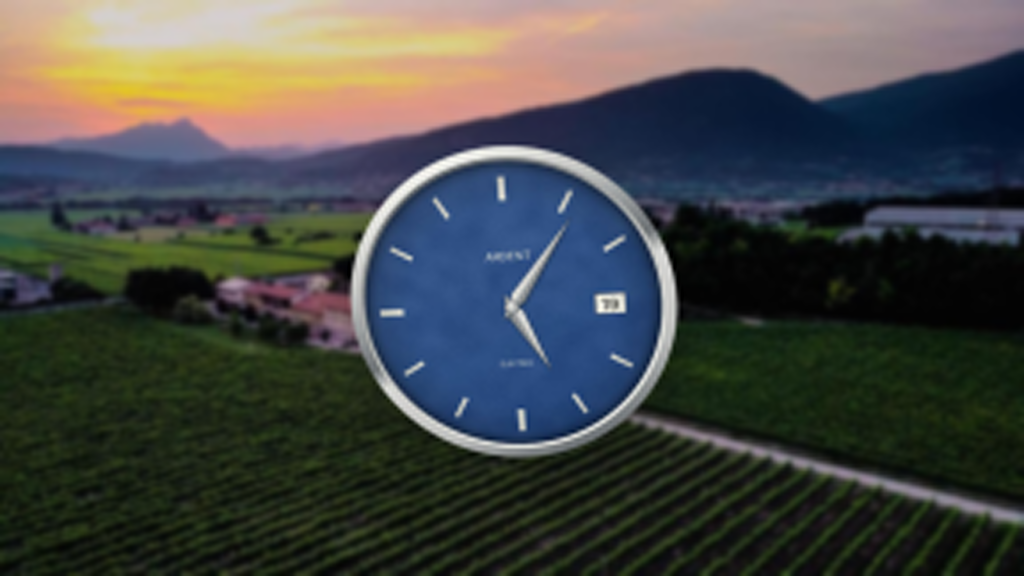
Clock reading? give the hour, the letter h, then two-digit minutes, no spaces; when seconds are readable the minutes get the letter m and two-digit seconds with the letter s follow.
5h06
